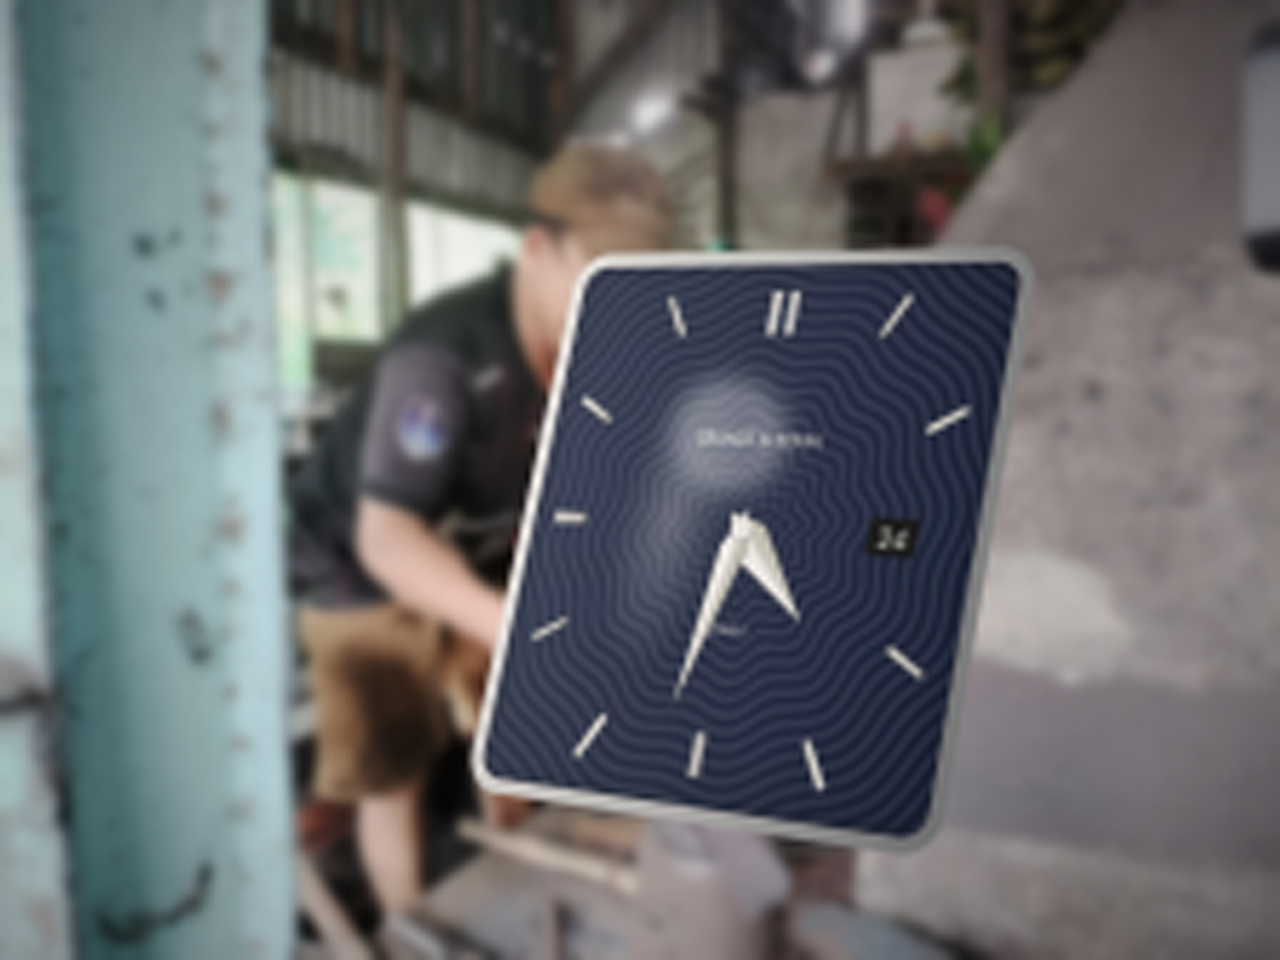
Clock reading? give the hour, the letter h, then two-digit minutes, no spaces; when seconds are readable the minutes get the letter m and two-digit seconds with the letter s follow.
4h32
